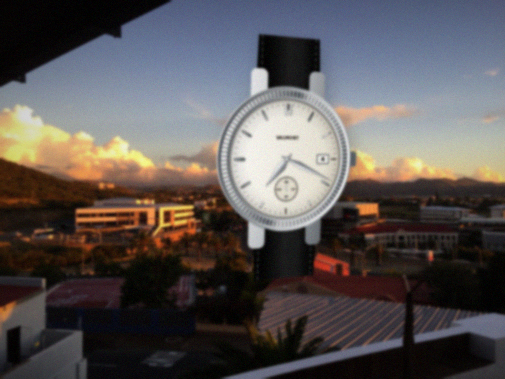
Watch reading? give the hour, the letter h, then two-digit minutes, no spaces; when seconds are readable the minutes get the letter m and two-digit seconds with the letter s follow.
7h19
